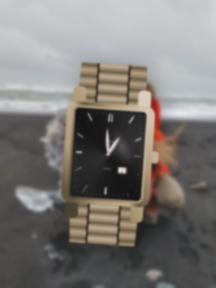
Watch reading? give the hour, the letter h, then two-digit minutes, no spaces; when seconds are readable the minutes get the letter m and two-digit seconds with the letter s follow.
12h59
